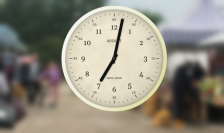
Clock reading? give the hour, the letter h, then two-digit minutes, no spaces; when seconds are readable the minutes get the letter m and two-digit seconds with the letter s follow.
7h02
